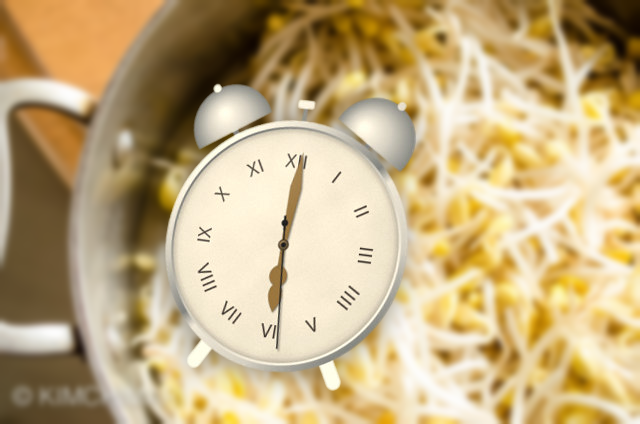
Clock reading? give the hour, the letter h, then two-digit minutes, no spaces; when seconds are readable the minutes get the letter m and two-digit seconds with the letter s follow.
6h00m29s
